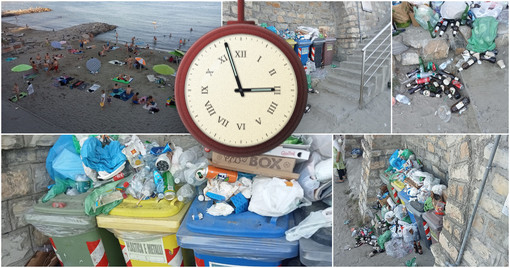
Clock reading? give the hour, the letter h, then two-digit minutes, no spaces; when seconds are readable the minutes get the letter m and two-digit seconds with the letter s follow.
2h57
